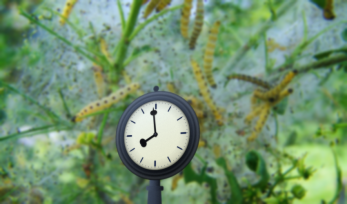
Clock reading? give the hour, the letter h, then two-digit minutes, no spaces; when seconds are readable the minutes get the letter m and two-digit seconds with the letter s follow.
7h59
